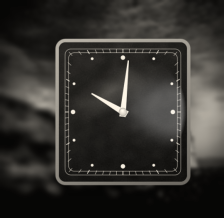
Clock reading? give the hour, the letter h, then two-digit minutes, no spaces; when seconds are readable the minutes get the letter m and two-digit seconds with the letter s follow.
10h01
